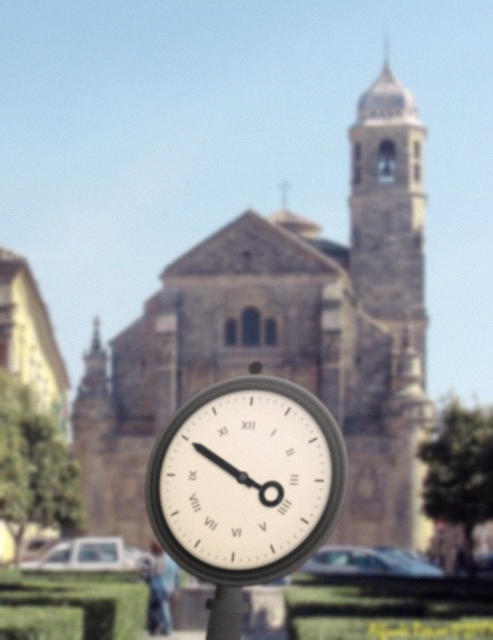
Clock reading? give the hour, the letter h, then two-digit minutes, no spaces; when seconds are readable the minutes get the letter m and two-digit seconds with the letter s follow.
3h50
